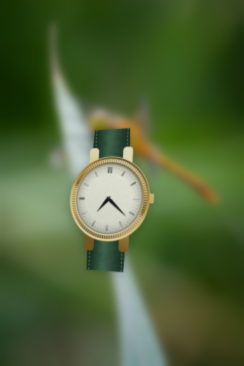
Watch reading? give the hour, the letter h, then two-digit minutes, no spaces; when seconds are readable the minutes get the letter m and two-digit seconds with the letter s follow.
7h22
